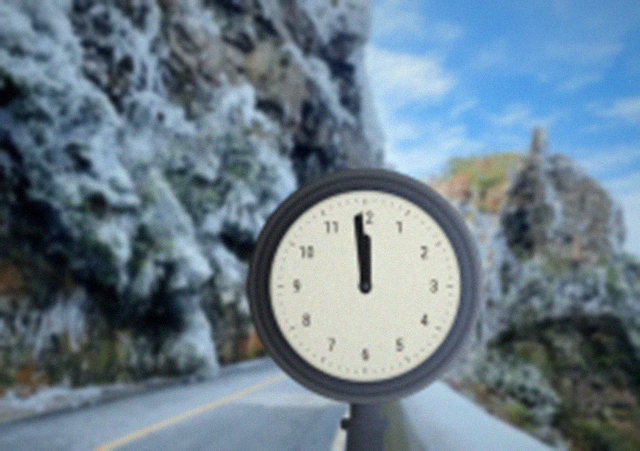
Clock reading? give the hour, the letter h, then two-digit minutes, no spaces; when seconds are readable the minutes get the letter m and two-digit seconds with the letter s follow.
11h59
